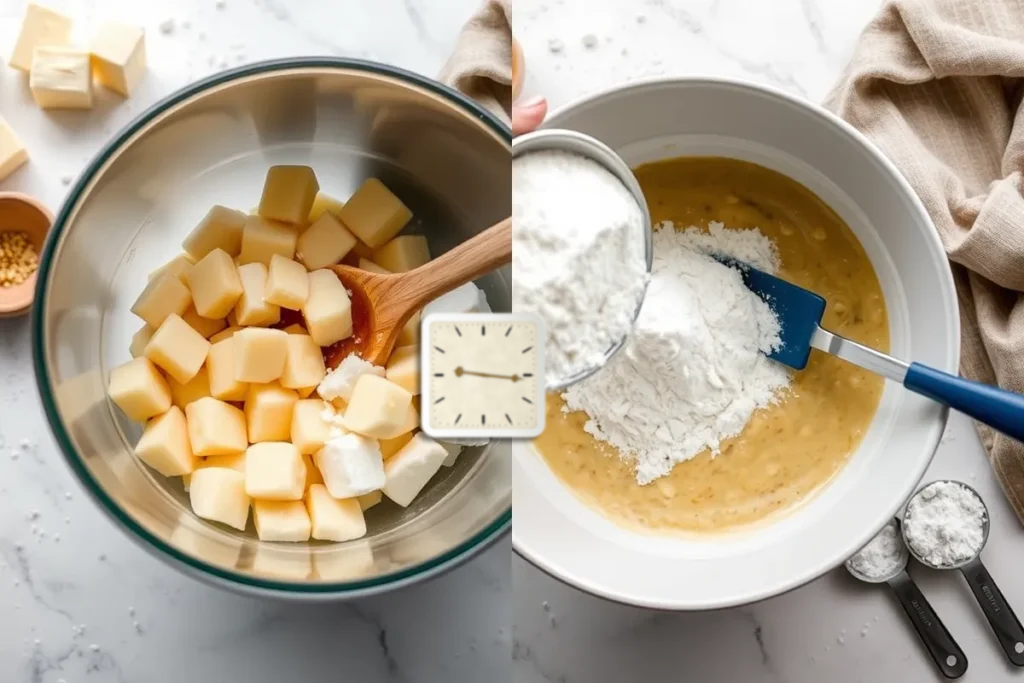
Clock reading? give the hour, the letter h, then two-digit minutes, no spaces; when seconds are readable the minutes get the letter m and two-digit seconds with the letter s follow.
9h16
